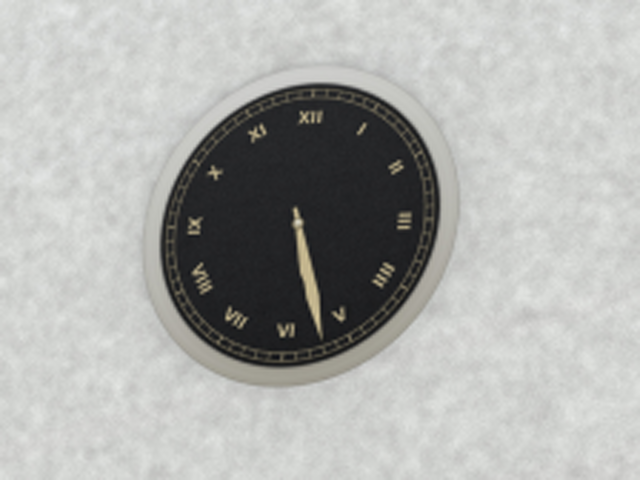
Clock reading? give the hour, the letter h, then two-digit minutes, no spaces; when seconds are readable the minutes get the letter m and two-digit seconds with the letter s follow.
5h27
